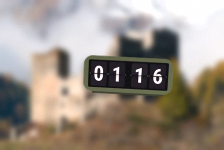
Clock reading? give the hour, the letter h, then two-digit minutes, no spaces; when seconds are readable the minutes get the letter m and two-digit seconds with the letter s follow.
1h16
